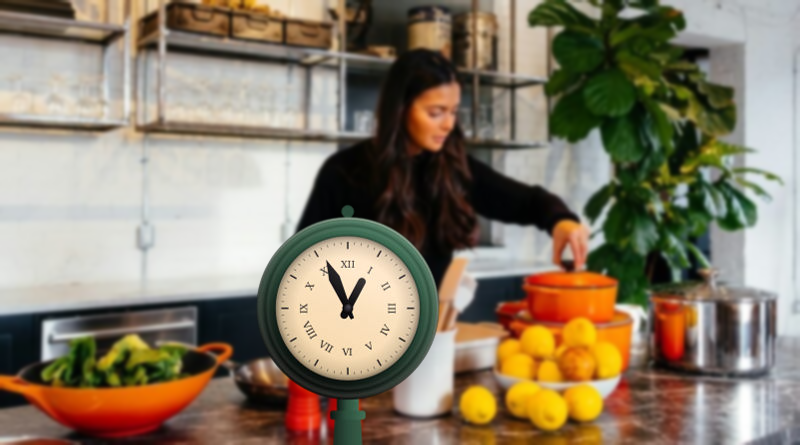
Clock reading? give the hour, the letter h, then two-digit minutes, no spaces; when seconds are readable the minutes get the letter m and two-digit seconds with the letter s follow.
12h56
